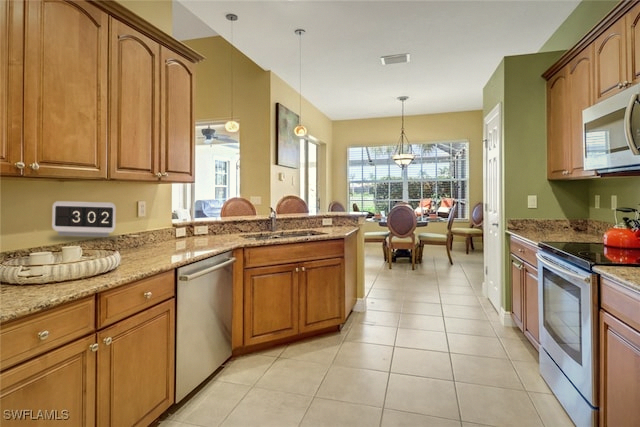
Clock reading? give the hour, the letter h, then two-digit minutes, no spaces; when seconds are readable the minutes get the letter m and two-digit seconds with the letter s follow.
3h02
